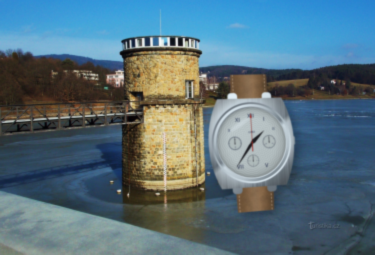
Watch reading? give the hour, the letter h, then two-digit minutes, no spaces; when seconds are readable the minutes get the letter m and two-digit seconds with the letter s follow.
1h36
